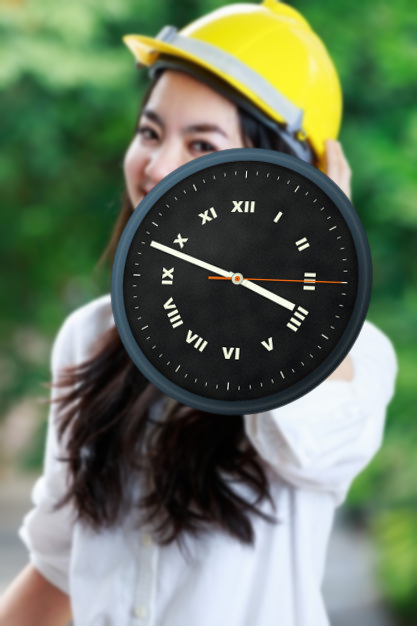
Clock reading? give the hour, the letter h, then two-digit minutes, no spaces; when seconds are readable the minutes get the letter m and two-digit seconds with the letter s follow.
3h48m15s
